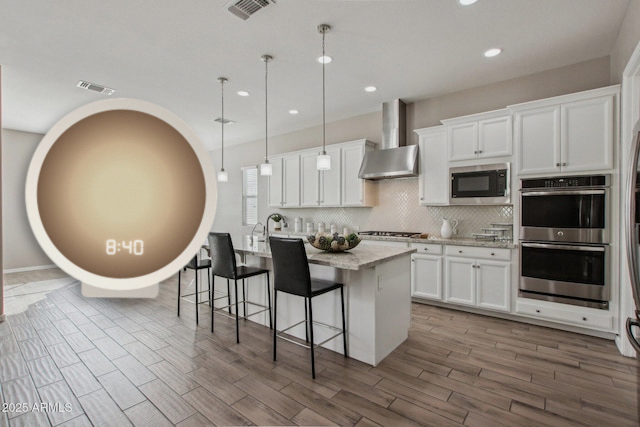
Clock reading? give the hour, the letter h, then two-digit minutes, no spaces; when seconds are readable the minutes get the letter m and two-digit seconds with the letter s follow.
8h40
